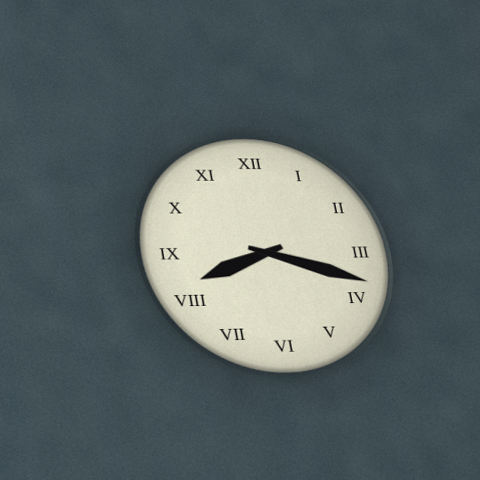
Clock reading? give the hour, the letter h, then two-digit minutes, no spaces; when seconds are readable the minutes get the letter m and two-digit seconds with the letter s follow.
8h18
